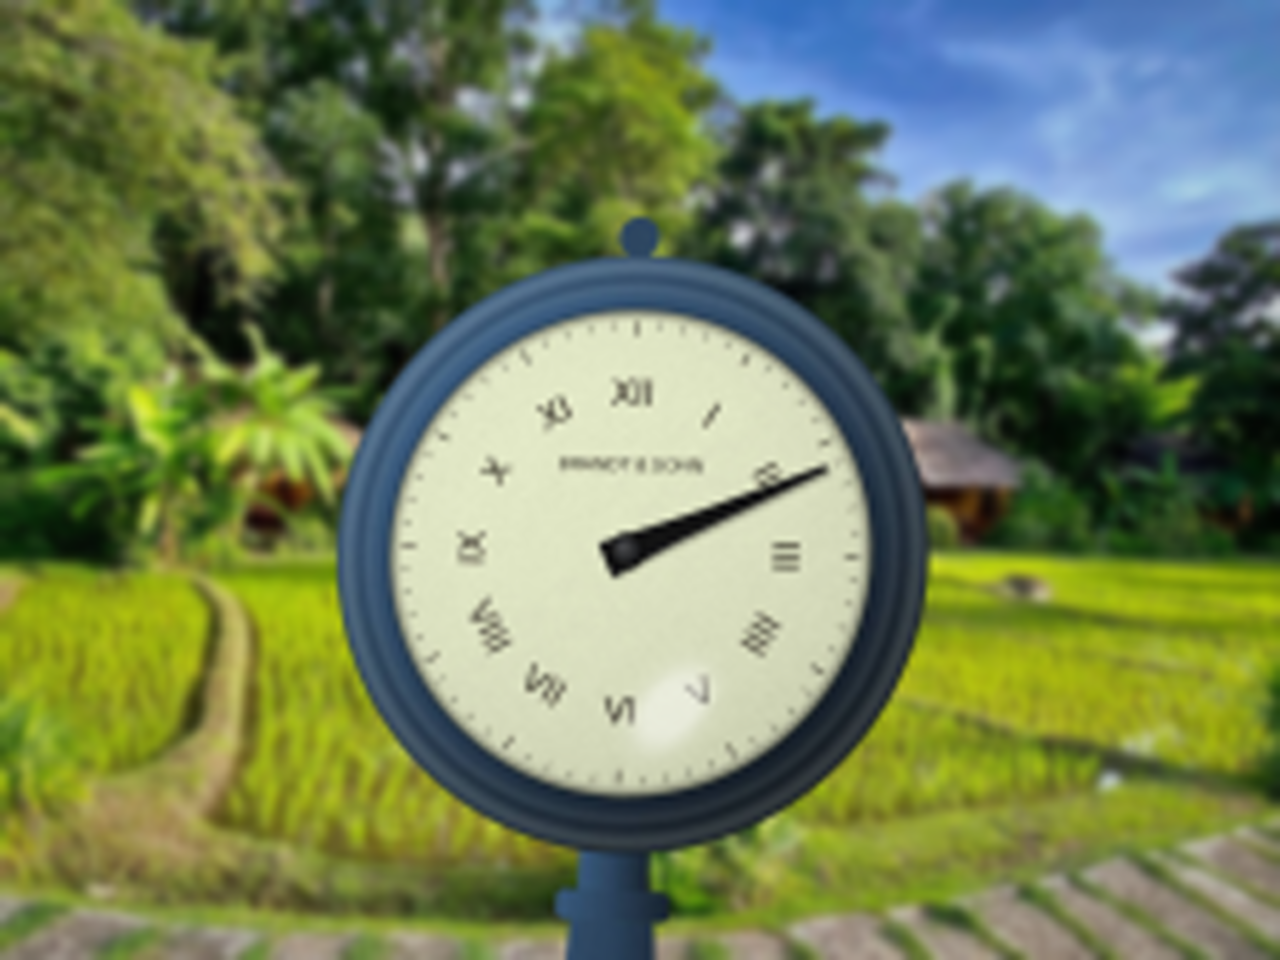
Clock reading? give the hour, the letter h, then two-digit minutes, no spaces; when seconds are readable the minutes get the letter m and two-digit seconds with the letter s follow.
2h11
